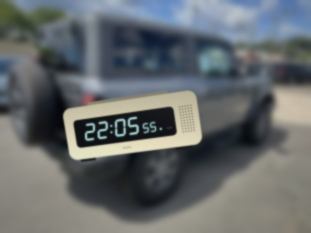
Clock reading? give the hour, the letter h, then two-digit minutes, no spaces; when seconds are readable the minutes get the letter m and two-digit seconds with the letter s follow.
22h05
